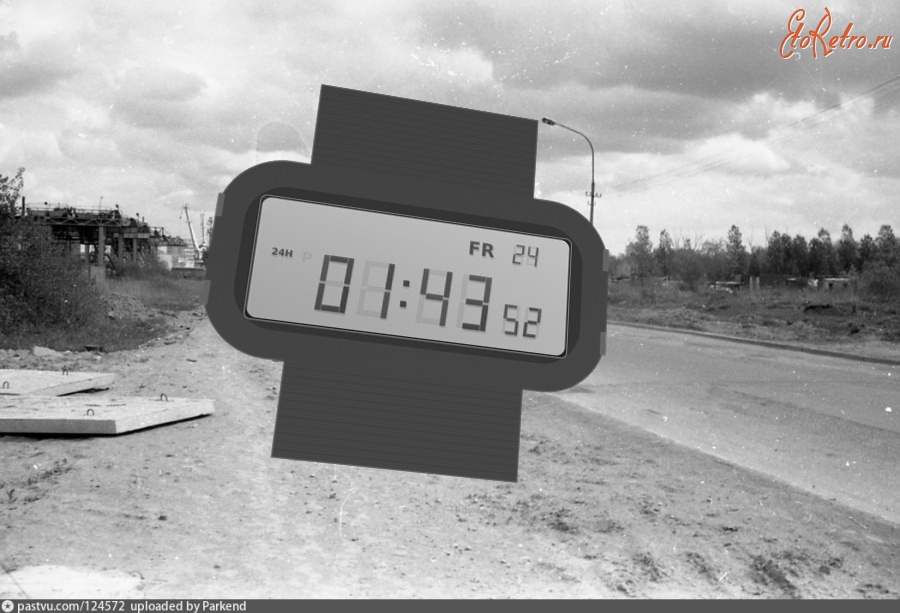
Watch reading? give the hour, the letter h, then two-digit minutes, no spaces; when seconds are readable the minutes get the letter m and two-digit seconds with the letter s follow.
1h43m52s
